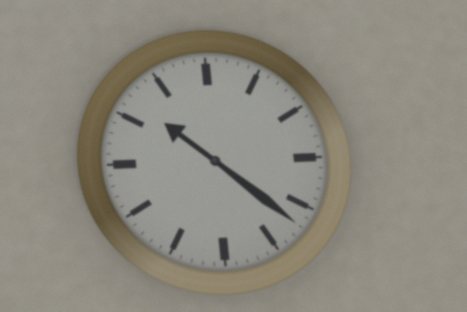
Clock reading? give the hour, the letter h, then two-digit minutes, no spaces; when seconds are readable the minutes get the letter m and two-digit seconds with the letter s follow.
10h22
